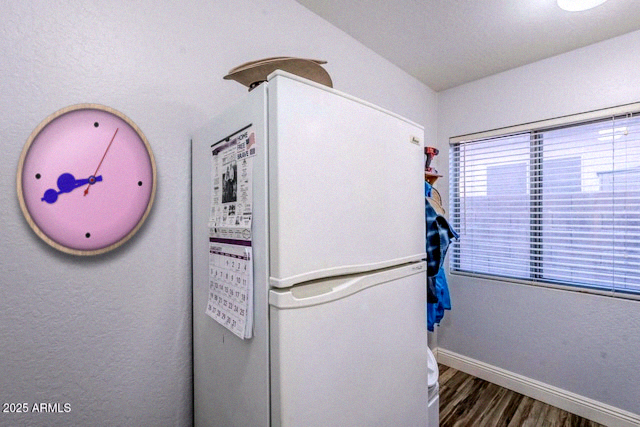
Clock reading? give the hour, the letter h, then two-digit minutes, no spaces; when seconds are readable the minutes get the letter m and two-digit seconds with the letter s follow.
8h41m04s
